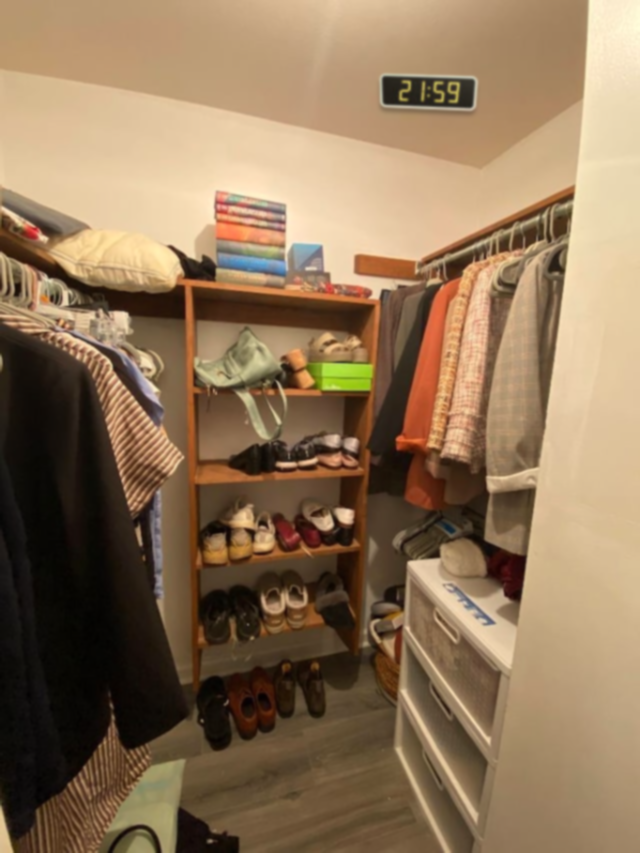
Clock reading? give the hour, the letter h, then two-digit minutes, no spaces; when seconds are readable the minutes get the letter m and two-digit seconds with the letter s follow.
21h59
